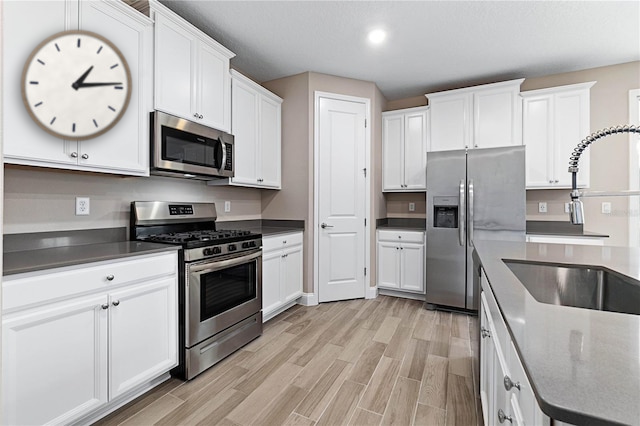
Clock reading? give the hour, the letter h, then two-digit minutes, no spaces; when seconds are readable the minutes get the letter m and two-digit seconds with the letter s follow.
1h14
